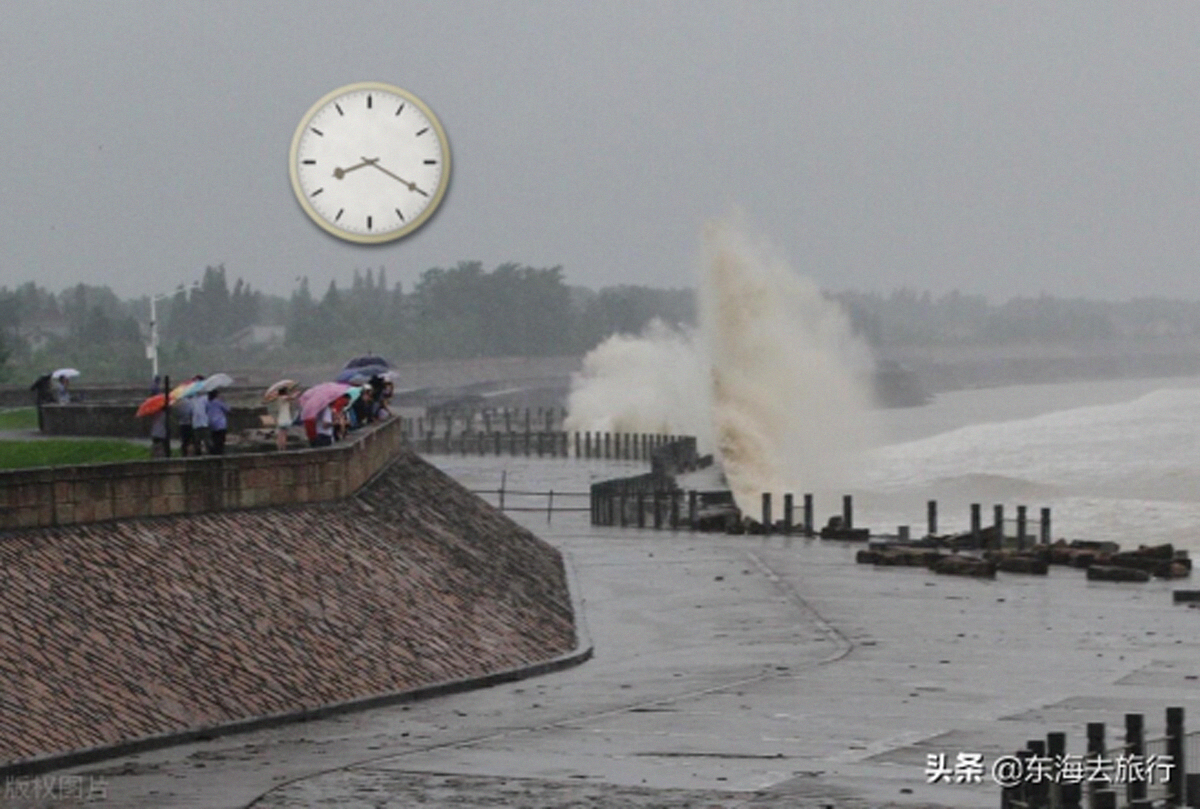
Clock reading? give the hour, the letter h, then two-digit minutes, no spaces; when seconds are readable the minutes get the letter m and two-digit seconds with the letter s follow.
8h20
